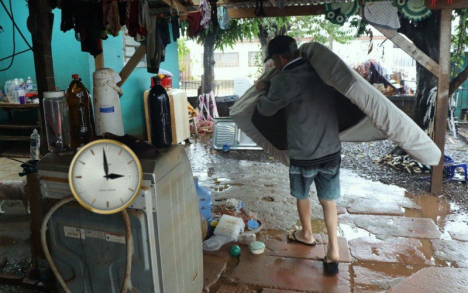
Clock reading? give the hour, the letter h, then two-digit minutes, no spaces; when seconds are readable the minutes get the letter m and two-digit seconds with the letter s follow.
2h59
